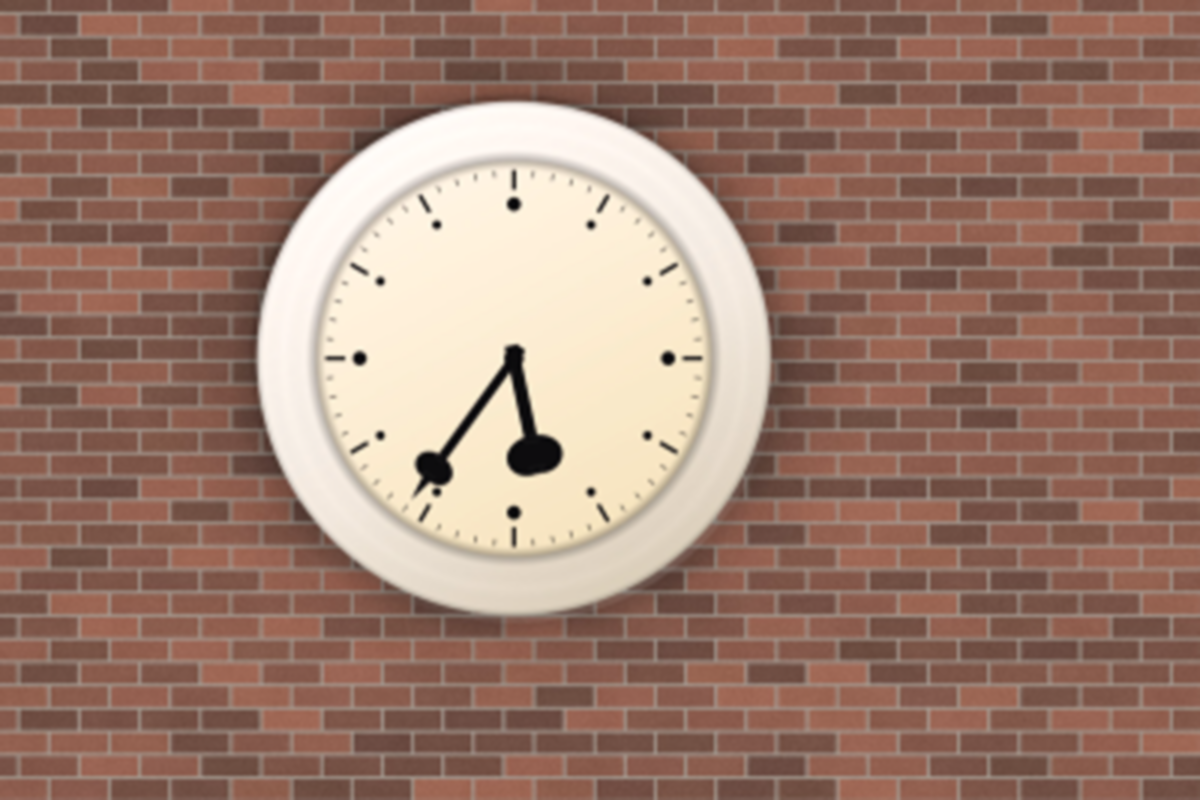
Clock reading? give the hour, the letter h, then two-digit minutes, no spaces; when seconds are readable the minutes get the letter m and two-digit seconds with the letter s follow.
5h36
